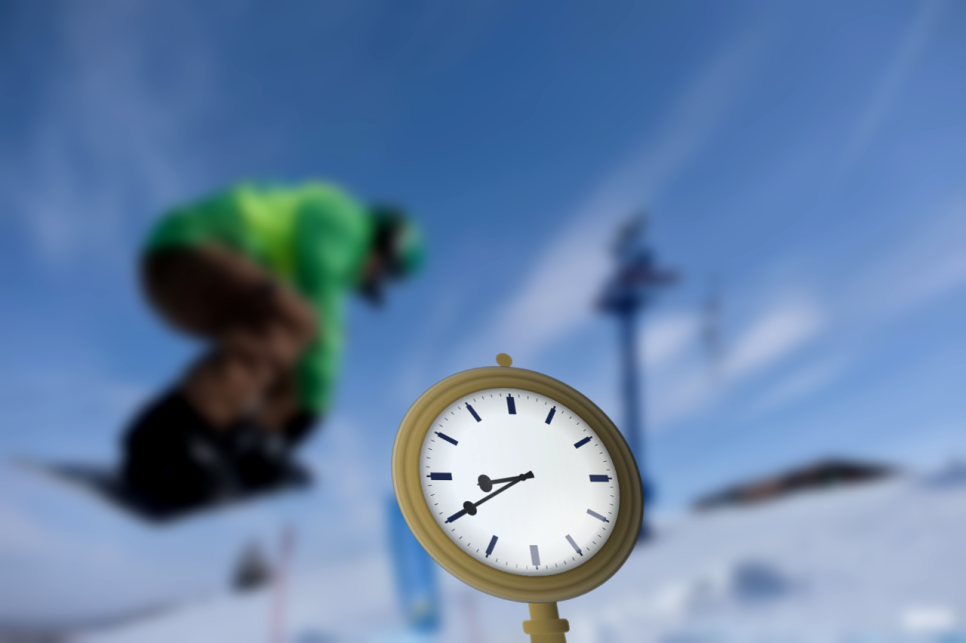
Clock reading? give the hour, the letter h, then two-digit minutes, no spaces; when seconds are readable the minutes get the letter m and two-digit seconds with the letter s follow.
8h40
